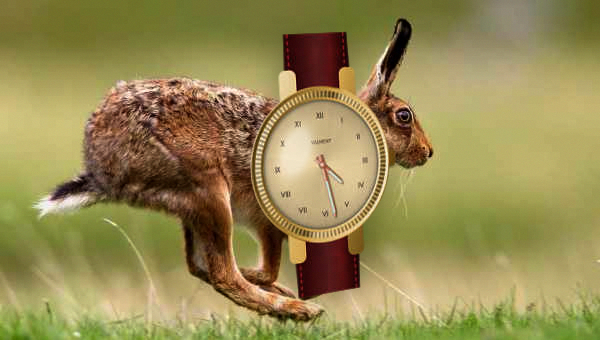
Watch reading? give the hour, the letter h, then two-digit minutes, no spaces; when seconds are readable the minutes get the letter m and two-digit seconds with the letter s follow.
4h28
